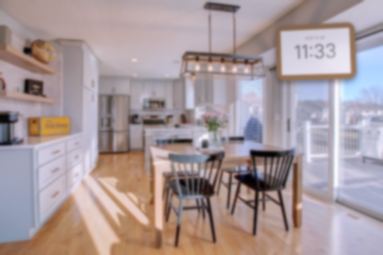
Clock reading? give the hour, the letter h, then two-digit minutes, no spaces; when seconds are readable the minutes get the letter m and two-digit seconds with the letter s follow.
11h33
